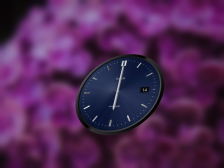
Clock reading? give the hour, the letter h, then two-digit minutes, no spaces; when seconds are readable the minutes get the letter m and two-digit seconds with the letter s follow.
6h00
